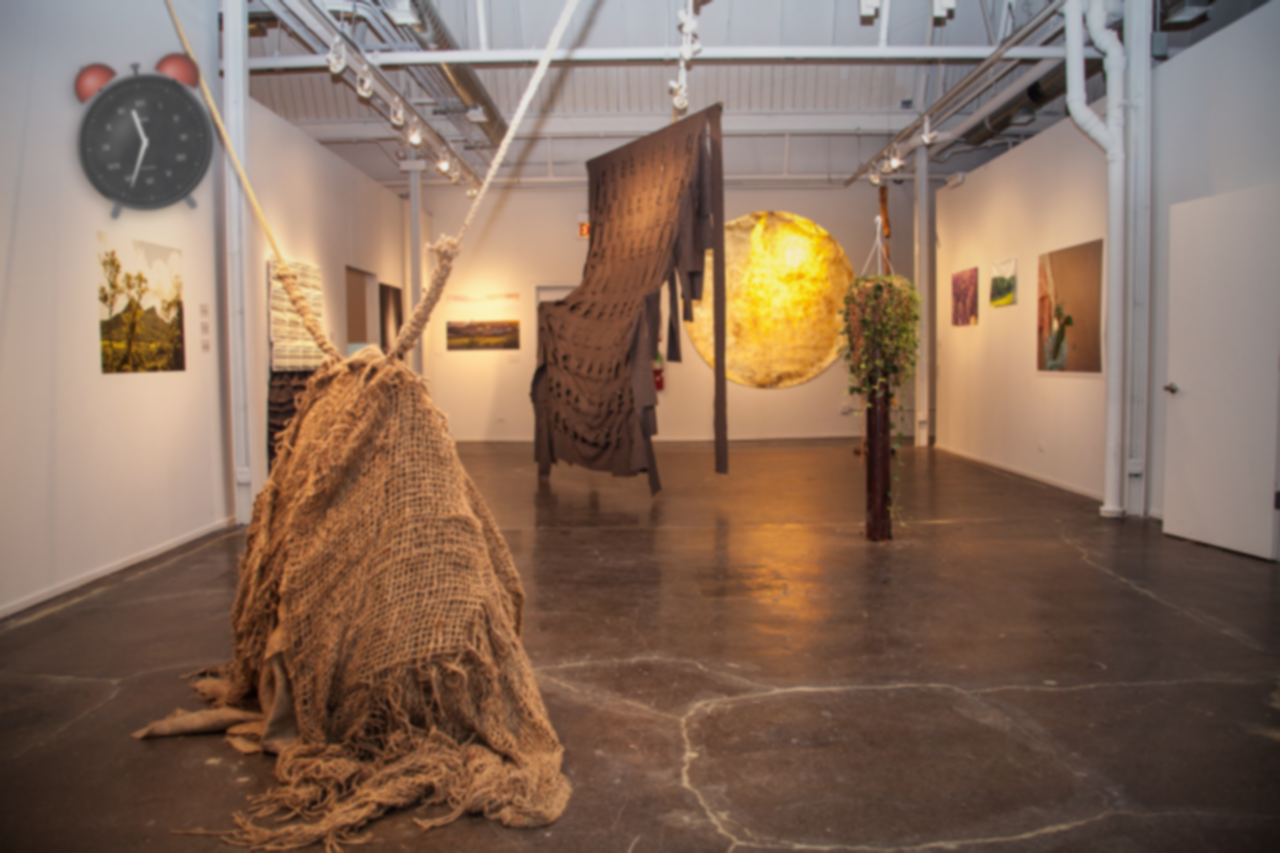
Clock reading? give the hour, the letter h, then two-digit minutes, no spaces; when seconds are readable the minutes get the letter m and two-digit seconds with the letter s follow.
11h34
